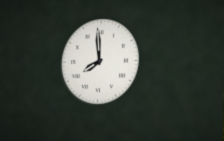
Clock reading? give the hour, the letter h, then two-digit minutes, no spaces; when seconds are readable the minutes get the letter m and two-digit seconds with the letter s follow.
7h59
